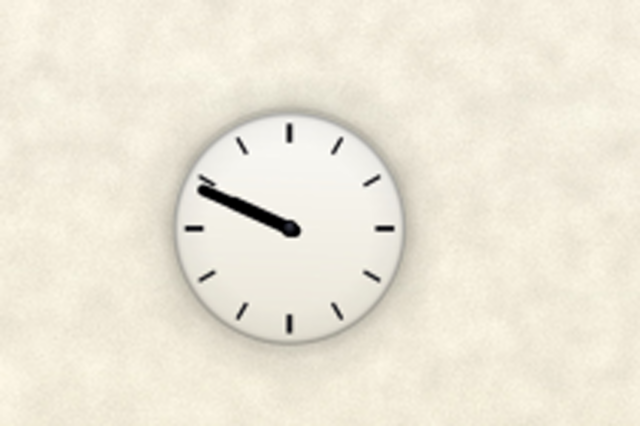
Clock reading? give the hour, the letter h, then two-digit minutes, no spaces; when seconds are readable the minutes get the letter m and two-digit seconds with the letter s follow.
9h49
